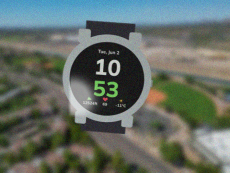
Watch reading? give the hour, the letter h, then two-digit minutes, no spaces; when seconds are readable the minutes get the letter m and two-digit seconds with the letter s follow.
10h53
